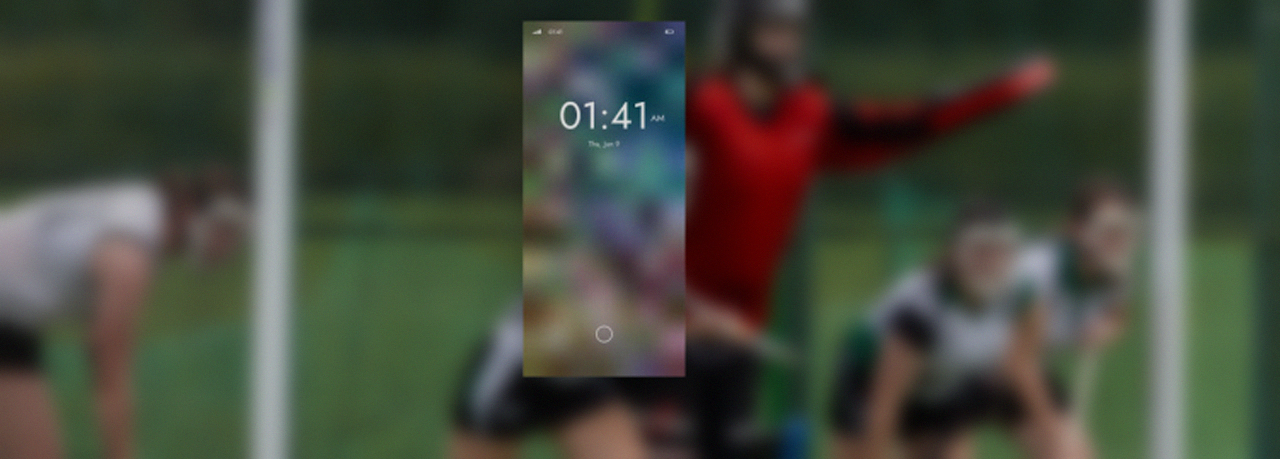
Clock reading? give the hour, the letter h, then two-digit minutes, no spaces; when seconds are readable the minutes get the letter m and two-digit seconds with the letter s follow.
1h41
